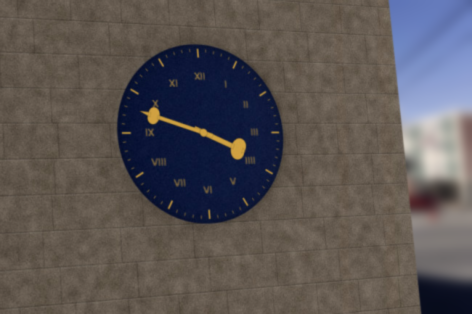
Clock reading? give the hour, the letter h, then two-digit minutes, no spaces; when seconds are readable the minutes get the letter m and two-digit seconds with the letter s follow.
3h48
